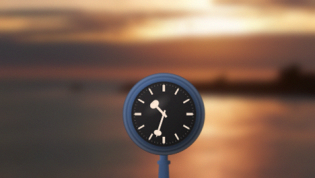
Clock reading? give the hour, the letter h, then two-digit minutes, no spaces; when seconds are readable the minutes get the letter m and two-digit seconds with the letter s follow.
10h33
